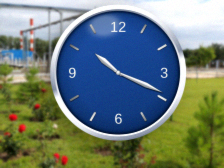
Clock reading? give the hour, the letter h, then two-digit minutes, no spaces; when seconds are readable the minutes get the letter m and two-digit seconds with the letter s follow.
10h19
